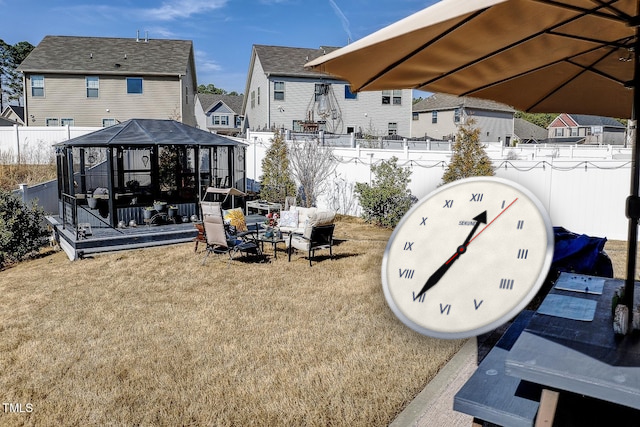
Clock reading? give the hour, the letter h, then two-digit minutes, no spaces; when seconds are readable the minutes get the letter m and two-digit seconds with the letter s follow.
12h35m06s
